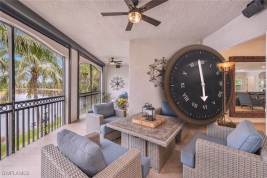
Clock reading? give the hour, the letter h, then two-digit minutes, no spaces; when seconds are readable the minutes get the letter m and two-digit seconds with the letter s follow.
5h59
